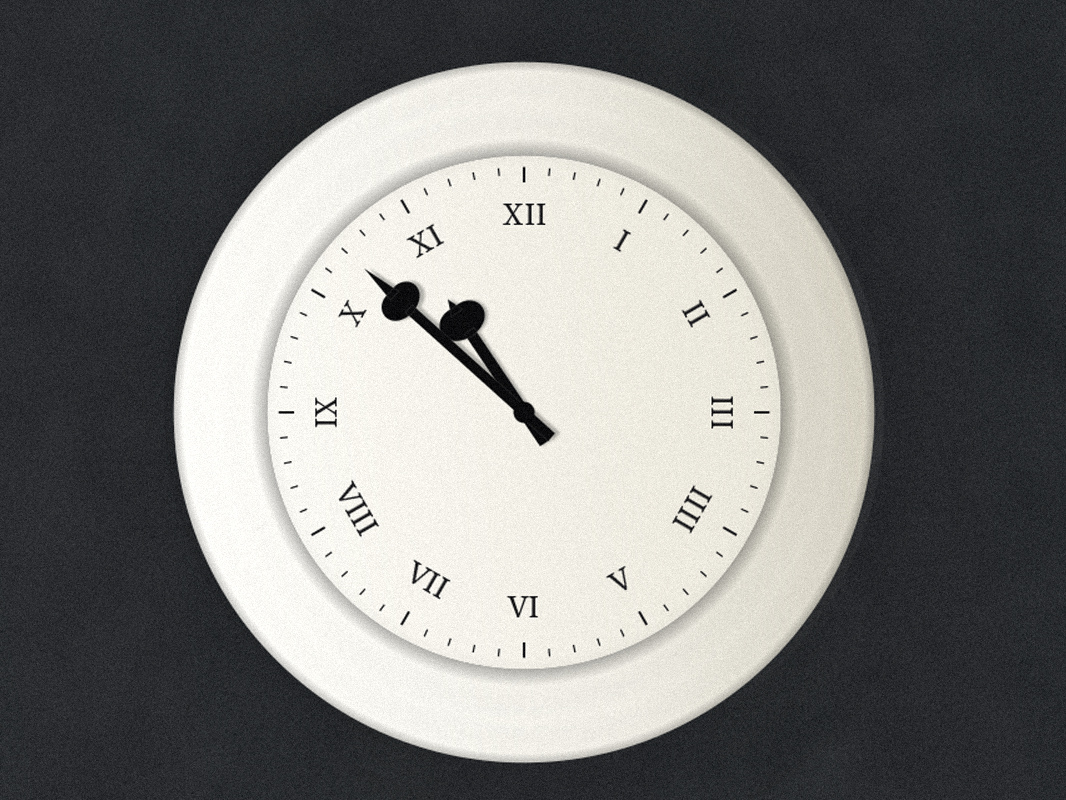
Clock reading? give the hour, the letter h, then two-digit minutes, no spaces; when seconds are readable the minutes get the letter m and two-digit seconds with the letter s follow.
10h52
